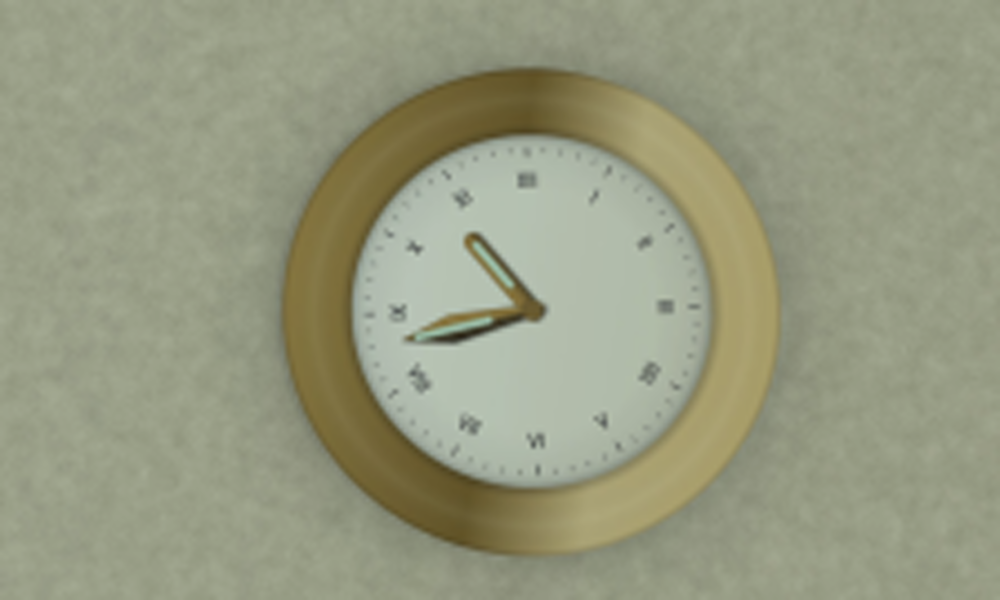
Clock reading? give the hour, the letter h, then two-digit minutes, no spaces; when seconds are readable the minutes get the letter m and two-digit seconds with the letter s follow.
10h43
